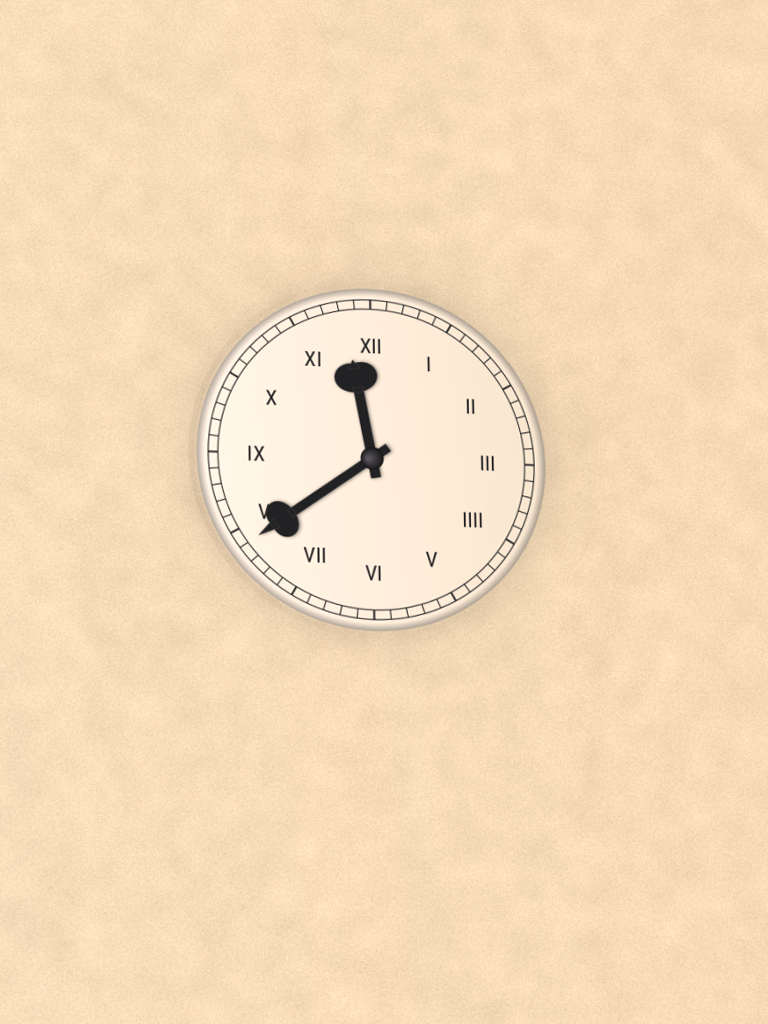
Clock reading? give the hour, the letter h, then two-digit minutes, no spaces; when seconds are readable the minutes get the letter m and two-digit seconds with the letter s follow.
11h39
